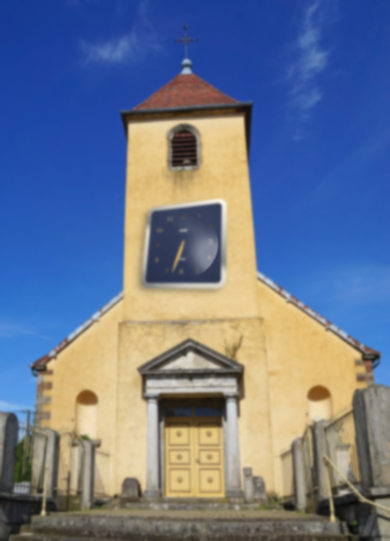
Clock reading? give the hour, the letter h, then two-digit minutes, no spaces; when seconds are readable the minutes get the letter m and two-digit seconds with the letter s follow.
6h33
